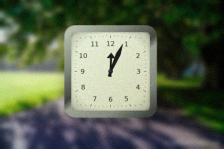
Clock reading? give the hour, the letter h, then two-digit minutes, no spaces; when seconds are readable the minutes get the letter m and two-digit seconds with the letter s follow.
12h04
